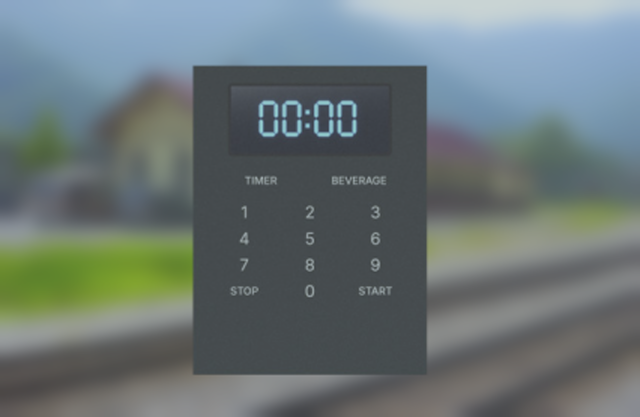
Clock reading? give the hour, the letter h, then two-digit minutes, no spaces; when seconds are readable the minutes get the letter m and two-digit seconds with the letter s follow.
0h00
